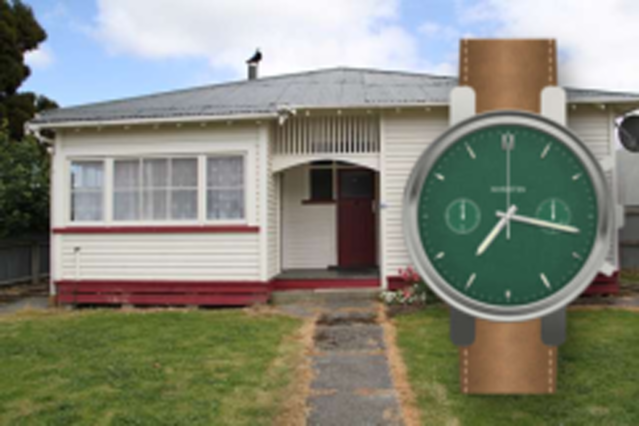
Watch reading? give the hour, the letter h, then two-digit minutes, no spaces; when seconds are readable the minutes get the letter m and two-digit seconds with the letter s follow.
7h17
